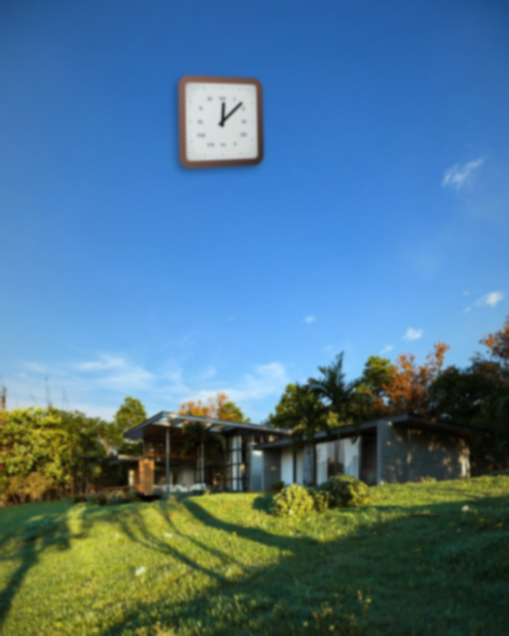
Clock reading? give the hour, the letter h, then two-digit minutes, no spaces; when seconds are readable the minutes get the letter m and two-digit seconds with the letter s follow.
12h08
